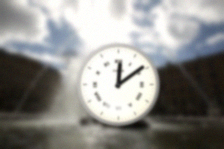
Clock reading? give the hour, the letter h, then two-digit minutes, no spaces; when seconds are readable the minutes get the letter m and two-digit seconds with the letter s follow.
12h09
